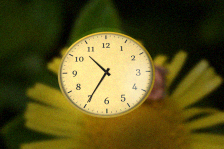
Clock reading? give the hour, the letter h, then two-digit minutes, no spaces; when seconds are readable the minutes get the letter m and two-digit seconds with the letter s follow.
10h35
